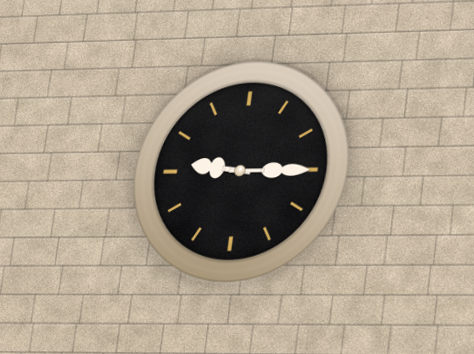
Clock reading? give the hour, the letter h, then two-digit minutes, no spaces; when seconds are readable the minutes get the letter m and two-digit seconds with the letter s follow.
9h15
